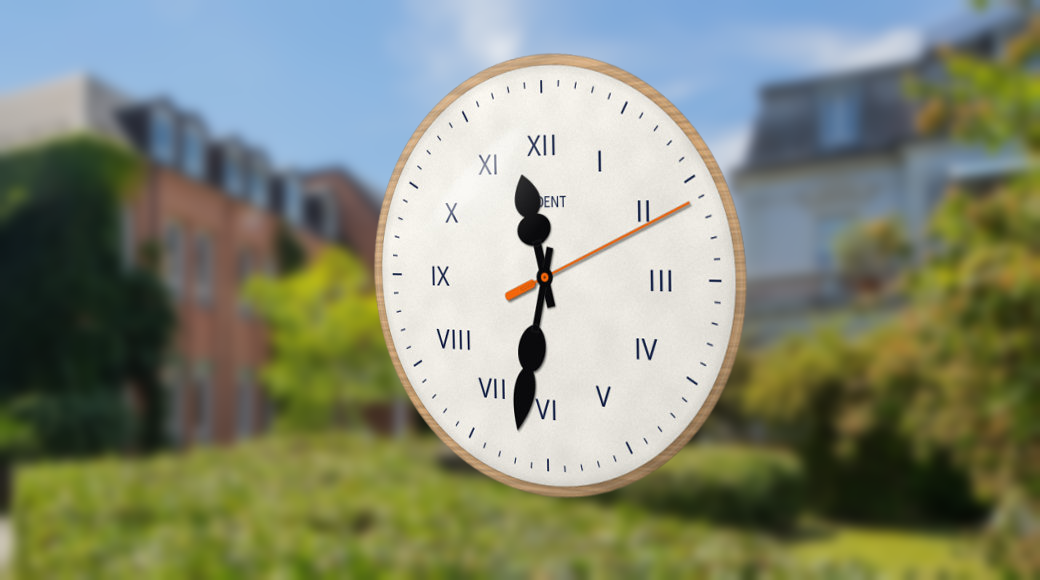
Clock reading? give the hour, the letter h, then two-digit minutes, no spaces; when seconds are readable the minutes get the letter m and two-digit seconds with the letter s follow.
11h32m11s
